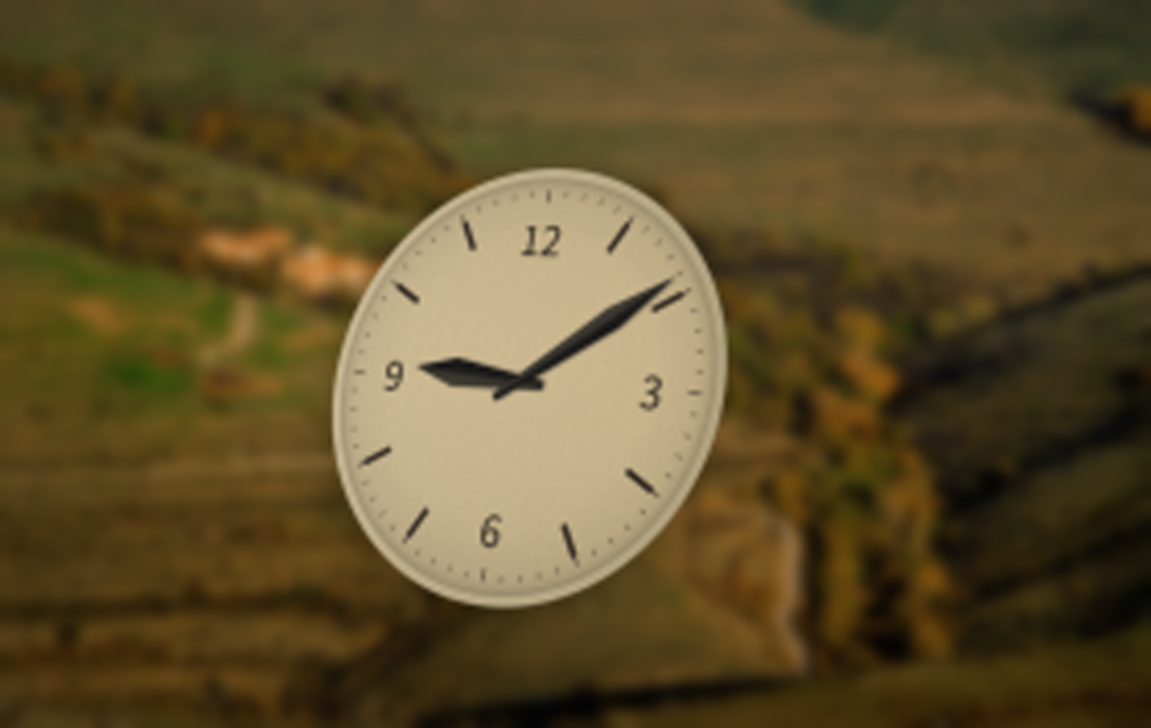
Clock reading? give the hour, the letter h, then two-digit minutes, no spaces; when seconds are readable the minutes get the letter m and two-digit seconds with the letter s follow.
9h09
